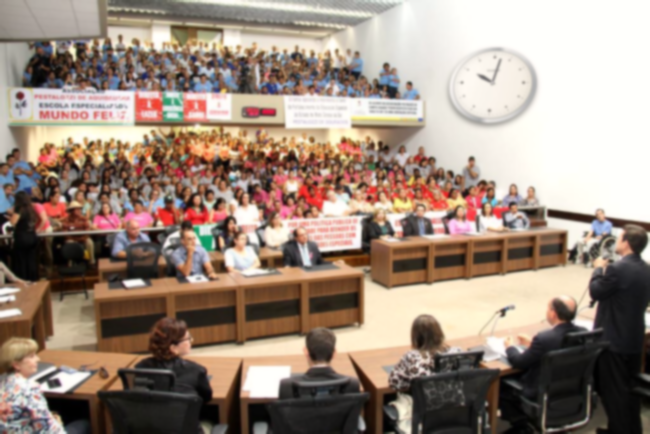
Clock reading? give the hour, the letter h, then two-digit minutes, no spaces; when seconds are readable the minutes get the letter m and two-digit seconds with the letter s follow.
10h02
